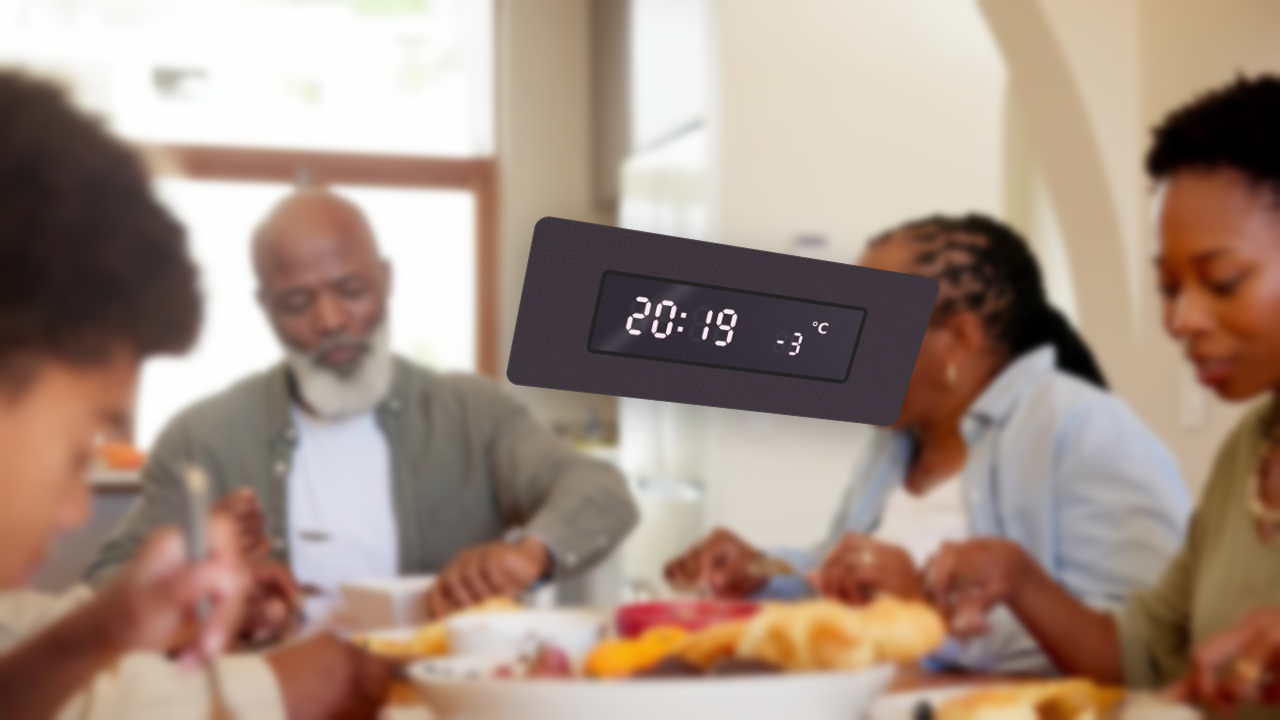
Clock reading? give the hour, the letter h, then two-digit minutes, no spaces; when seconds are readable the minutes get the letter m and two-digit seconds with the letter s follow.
20h19
